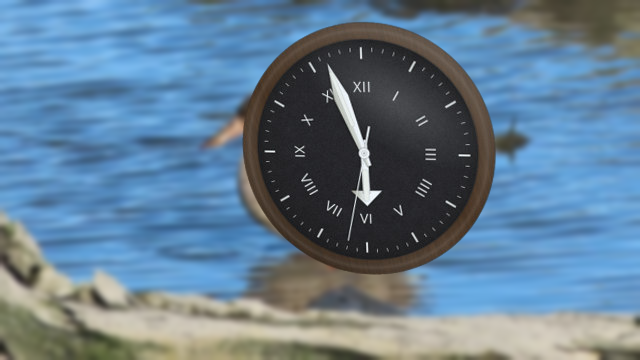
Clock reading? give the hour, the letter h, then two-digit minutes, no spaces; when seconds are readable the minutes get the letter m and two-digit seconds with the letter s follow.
5h56m32s
